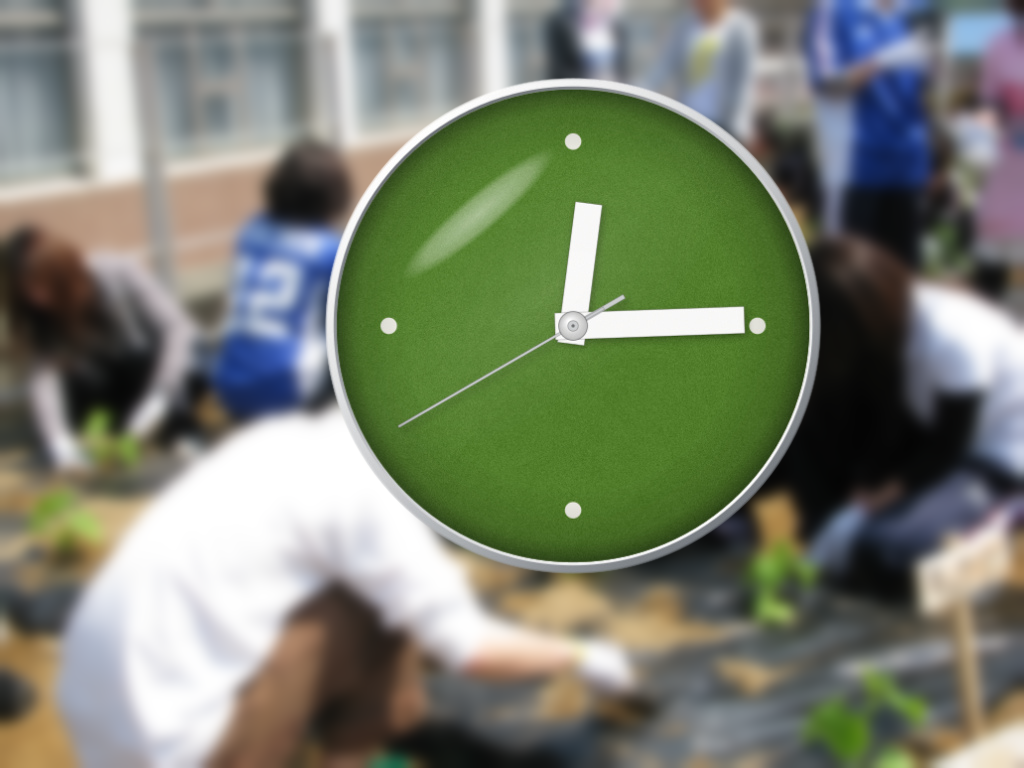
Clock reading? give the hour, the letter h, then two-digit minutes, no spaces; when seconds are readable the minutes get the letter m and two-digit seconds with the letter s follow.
12h14m40s
